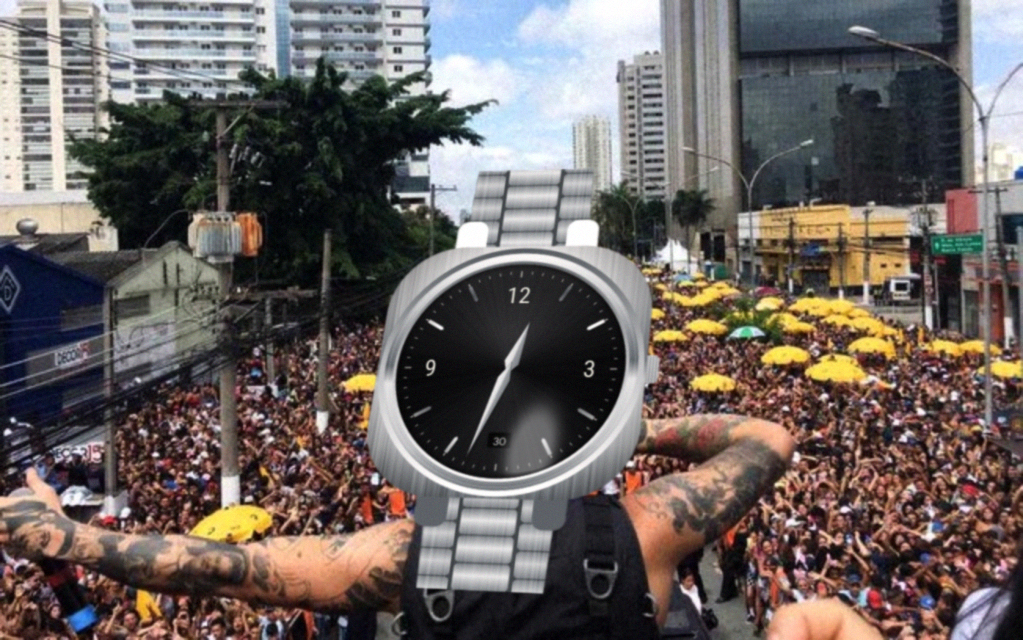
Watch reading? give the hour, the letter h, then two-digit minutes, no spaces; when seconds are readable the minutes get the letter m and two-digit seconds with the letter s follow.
12h33
